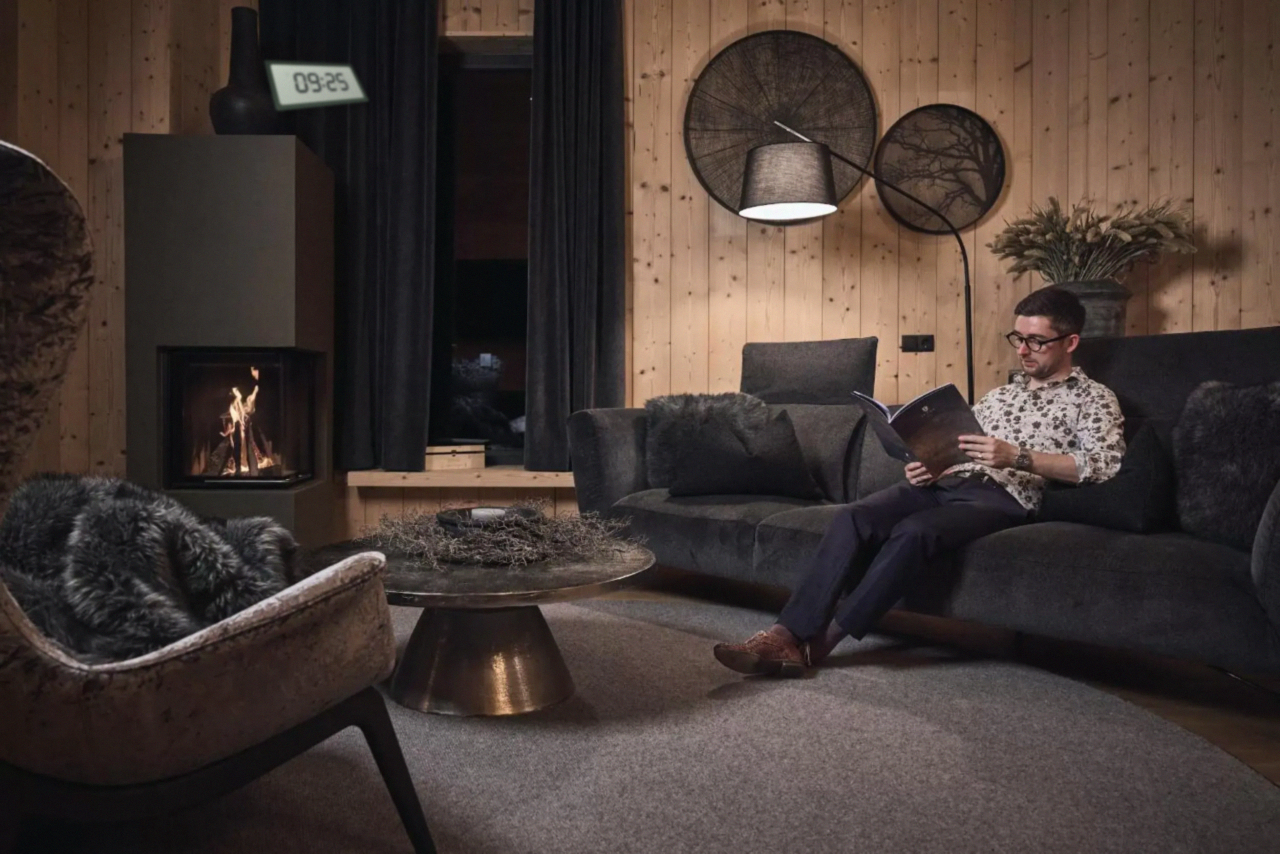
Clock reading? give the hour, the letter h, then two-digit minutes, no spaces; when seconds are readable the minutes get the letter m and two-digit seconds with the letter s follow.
9h25
